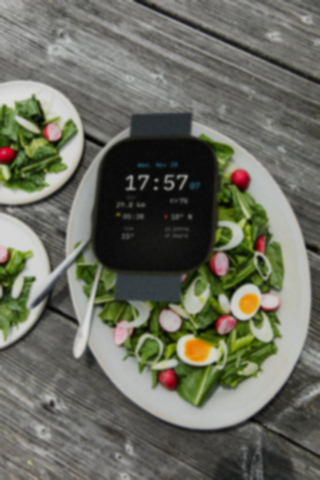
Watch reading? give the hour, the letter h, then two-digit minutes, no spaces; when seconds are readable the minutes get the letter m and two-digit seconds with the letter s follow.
17h57
